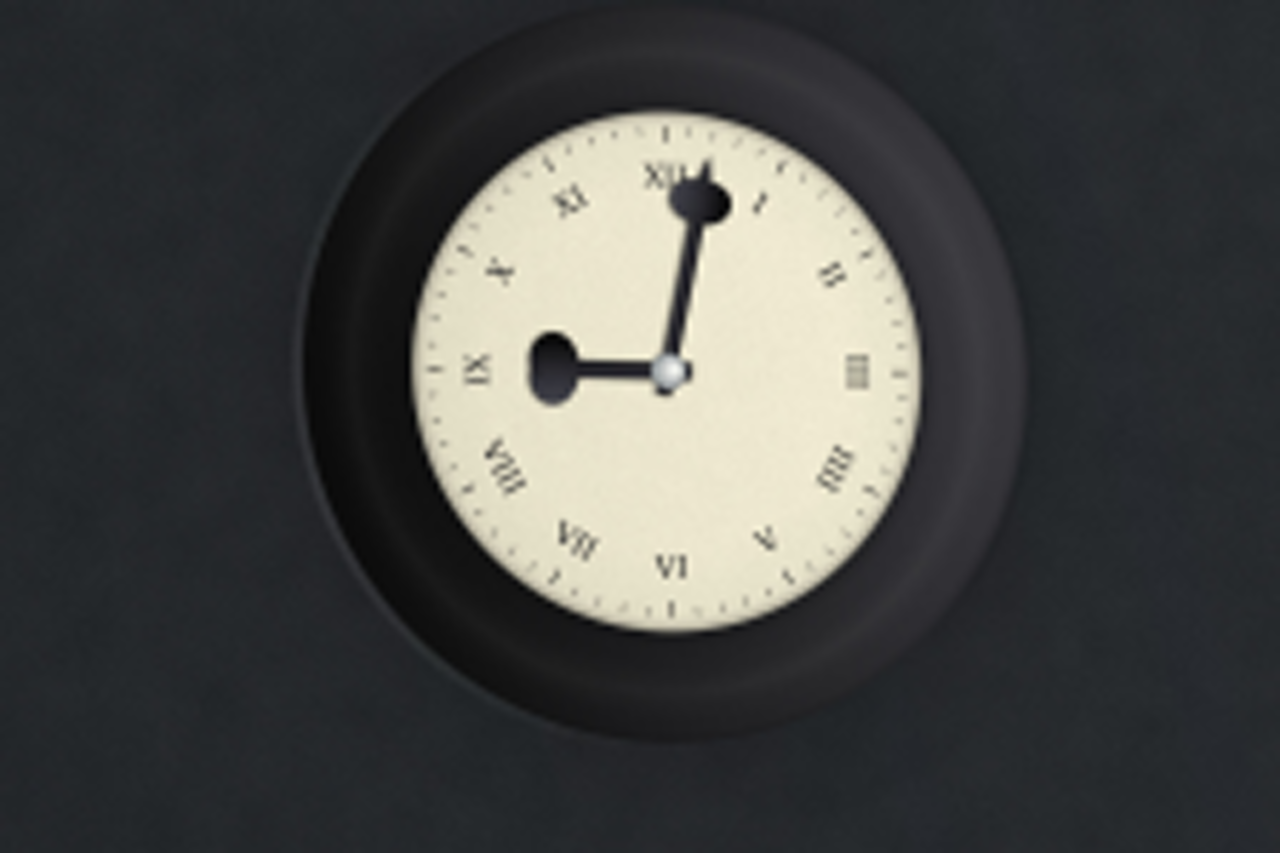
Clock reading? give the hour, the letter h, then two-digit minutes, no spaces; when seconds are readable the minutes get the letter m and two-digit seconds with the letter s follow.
9h02
